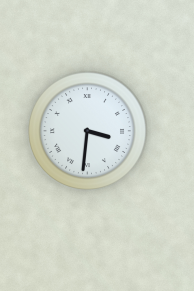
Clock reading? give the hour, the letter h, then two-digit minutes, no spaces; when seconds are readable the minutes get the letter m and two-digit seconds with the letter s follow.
3h31
